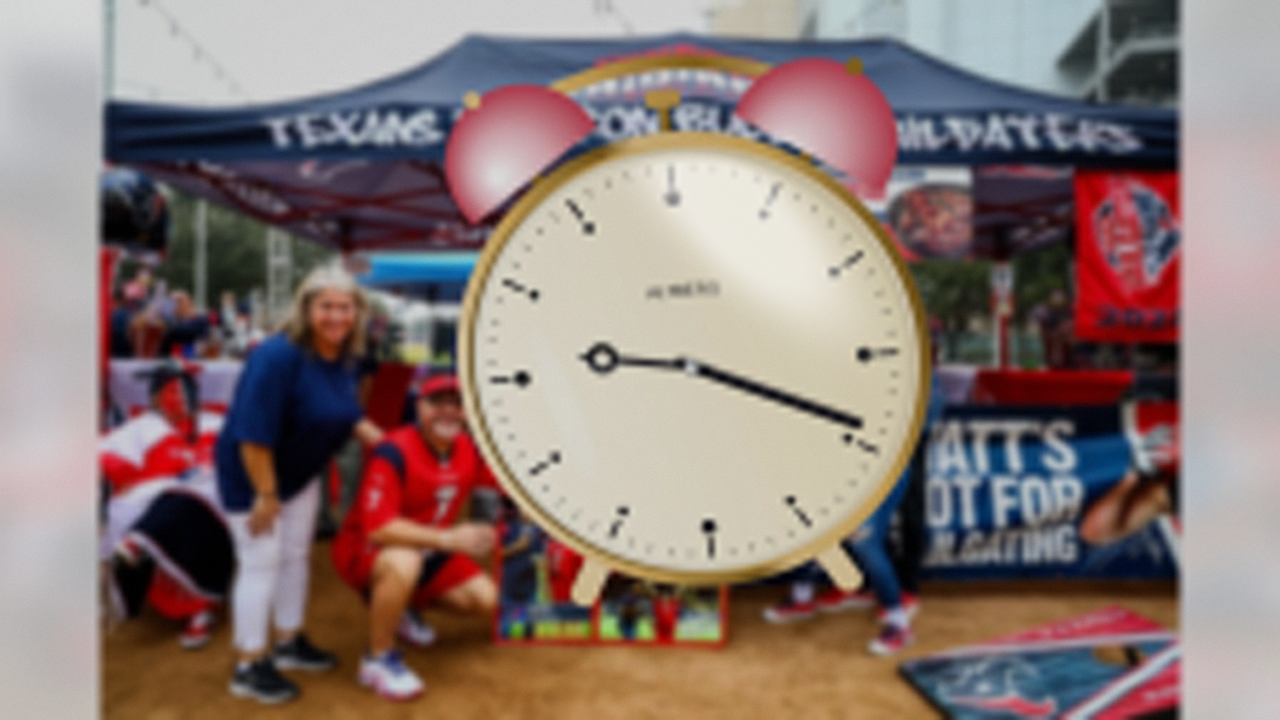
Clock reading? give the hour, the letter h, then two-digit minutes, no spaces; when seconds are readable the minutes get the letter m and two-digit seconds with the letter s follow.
9h19
